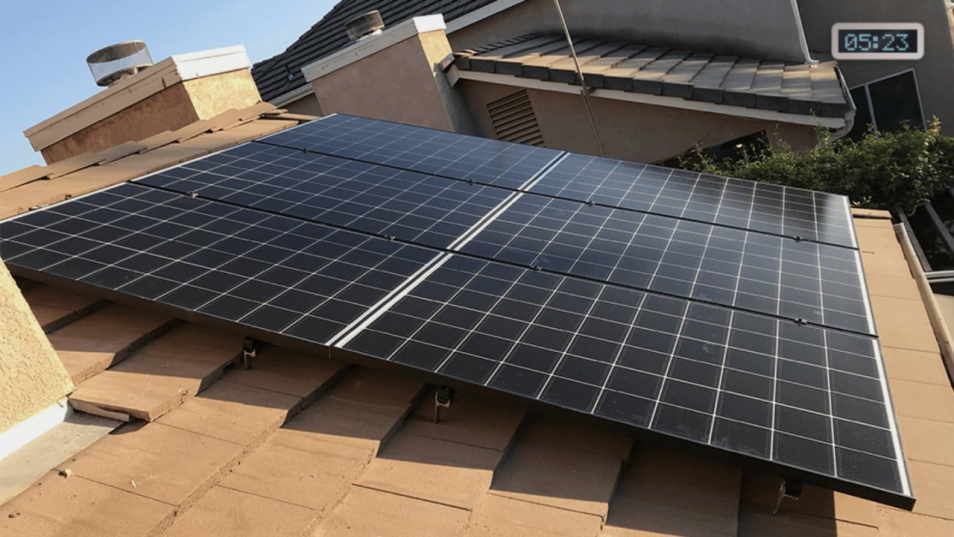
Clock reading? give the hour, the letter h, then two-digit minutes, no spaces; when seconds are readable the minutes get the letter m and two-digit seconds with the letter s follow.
5h23
